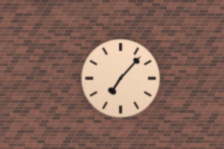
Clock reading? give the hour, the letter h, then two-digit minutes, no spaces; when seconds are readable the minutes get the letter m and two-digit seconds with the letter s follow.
7h07
